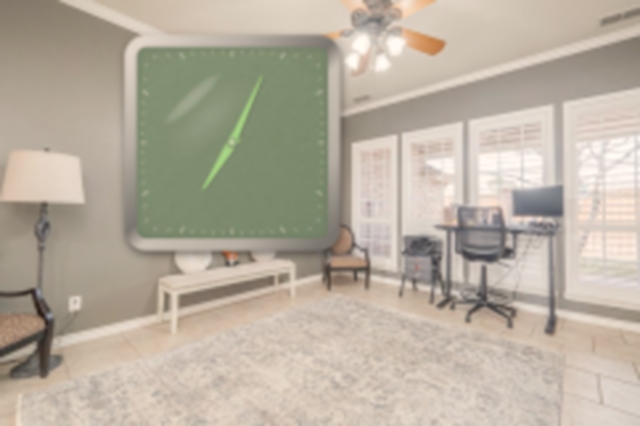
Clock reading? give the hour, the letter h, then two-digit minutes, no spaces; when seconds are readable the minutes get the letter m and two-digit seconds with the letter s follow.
7h04
